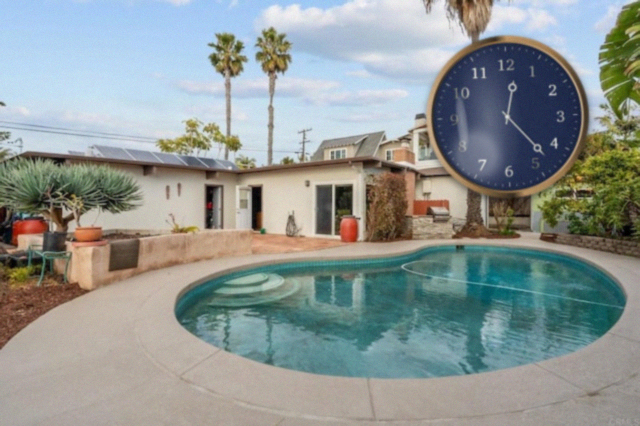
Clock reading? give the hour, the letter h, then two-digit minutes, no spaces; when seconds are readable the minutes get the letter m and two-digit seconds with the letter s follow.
12h23
